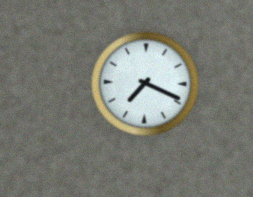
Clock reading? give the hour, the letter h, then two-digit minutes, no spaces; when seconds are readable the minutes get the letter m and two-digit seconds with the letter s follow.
7h19
